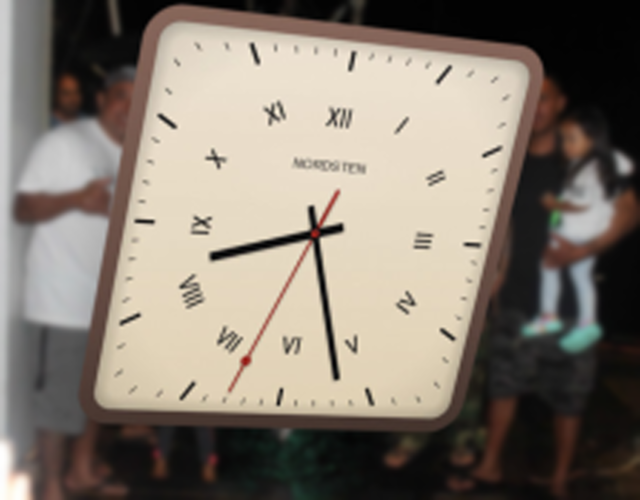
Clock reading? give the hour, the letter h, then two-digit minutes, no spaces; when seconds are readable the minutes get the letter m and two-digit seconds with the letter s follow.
8h26m33s
